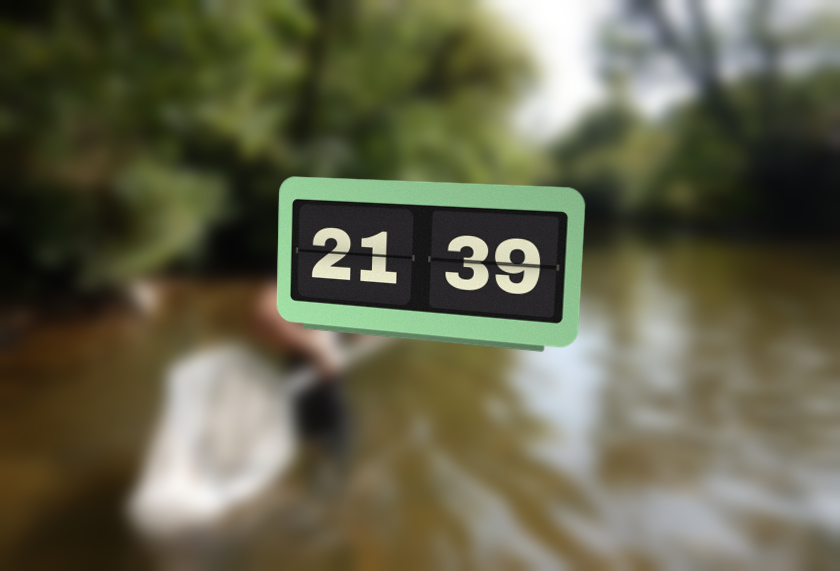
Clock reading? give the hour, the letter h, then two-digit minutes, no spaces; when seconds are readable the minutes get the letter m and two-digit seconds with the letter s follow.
21h39
